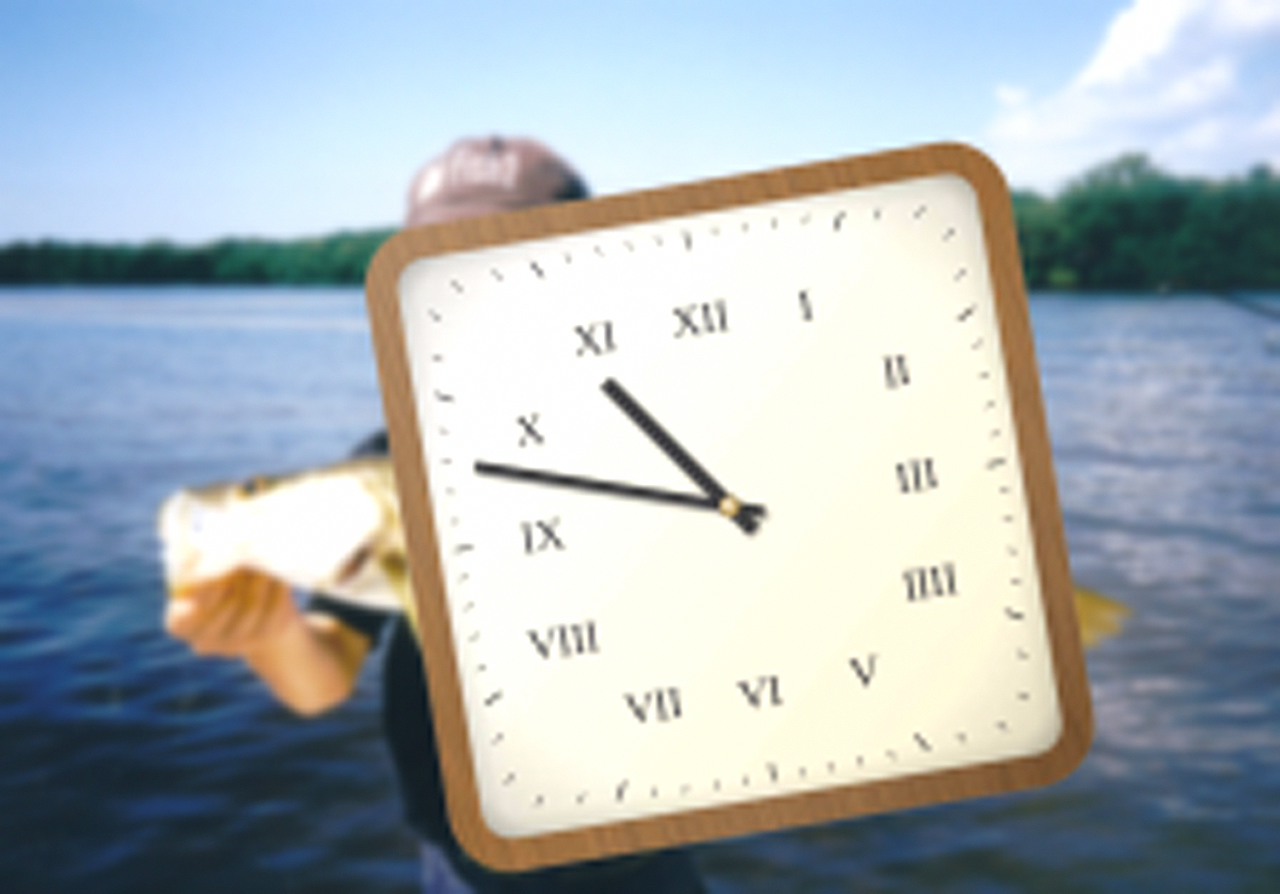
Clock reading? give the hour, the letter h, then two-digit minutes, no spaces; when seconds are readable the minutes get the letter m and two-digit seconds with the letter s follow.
10h48
